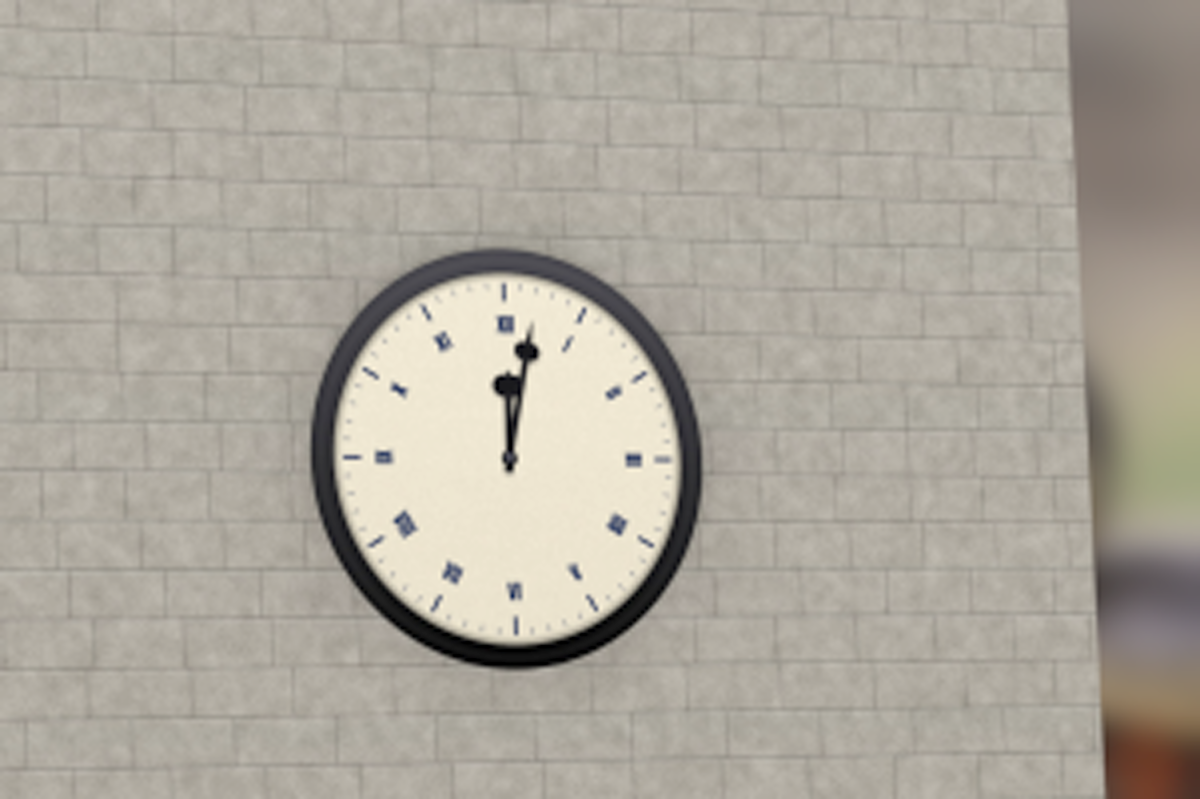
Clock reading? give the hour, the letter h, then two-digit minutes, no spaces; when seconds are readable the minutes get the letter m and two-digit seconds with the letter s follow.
12h02
